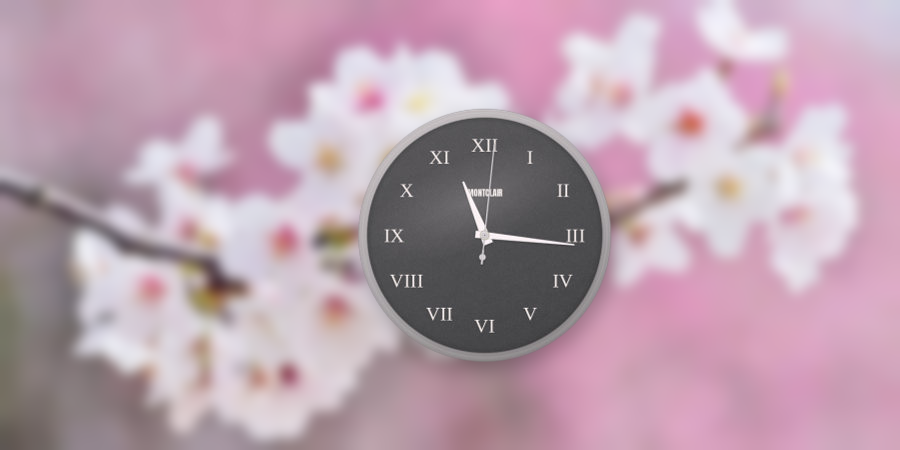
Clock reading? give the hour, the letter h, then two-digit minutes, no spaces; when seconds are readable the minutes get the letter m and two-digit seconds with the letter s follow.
11h16m01s
